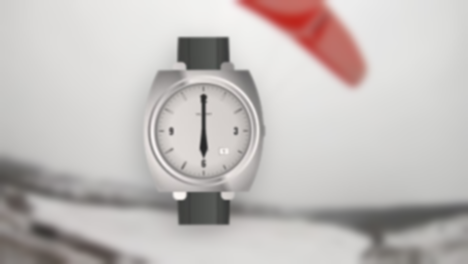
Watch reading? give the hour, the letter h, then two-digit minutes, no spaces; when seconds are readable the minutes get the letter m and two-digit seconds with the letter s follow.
6h00
